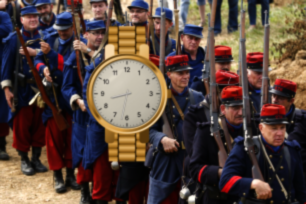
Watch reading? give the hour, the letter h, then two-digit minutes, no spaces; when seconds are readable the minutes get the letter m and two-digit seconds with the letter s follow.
8h32
